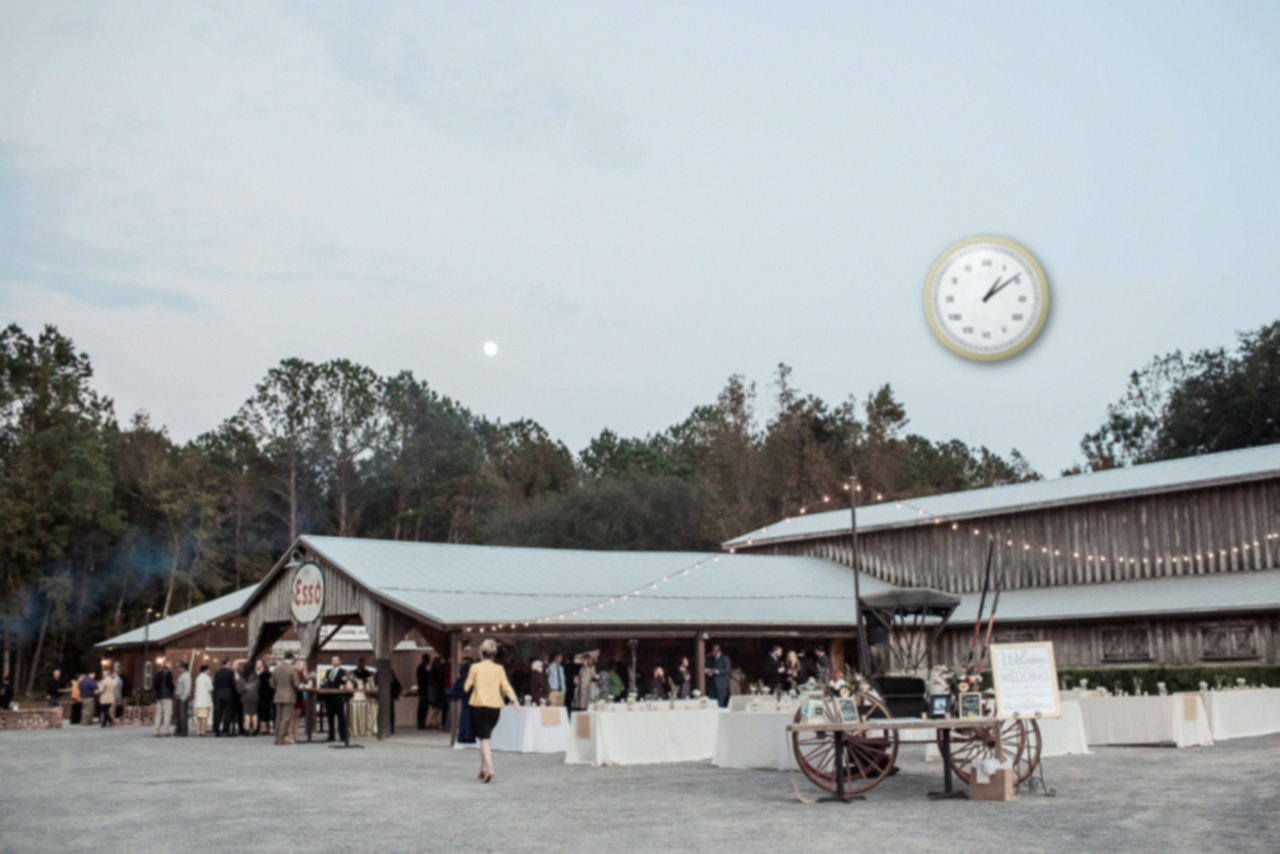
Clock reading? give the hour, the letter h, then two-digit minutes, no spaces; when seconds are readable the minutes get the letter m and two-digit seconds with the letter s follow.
1h09
